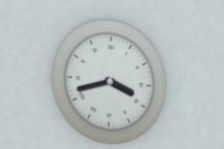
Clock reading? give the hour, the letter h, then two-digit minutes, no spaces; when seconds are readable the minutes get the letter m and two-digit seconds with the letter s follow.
3h42
